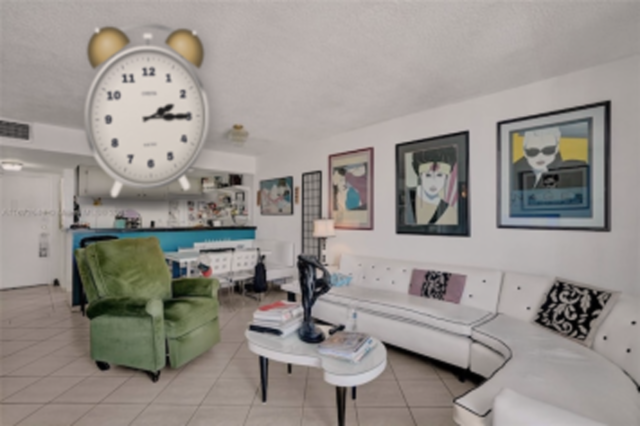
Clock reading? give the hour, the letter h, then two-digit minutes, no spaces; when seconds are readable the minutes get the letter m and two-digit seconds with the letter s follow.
2h15
